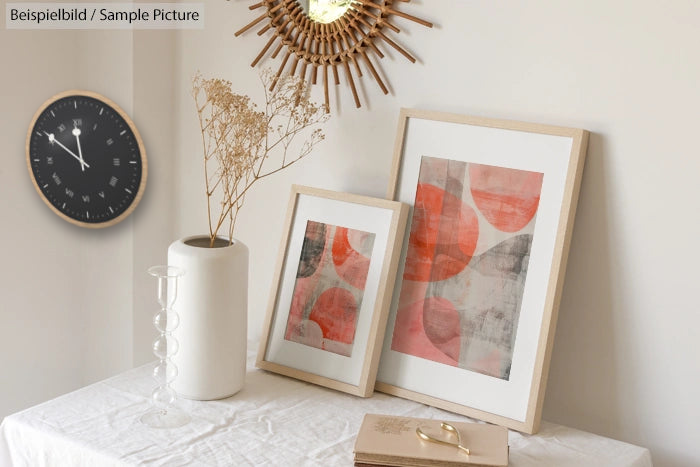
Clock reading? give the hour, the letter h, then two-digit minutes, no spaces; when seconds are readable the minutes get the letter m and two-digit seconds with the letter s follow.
11h51
